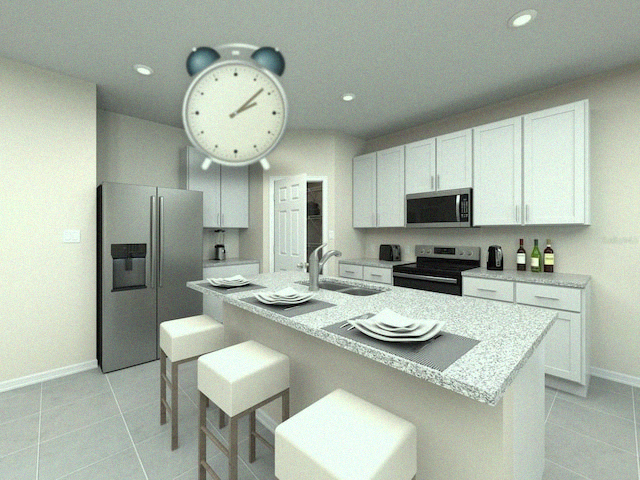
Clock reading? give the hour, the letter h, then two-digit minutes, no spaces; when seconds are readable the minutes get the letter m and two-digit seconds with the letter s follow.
2h08
